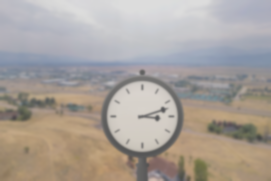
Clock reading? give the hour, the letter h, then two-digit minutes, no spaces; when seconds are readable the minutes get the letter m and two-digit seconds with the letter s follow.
3h12
